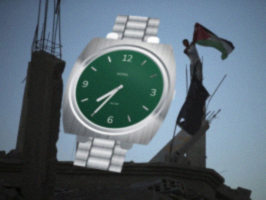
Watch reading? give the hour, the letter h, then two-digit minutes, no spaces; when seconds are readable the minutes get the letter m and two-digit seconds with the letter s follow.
7h35
